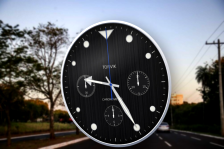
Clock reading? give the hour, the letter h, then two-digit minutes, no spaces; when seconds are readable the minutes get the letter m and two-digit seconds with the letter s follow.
9h25
